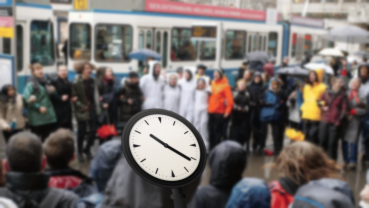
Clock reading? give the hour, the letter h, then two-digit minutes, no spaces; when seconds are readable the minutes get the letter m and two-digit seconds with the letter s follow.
10h21
